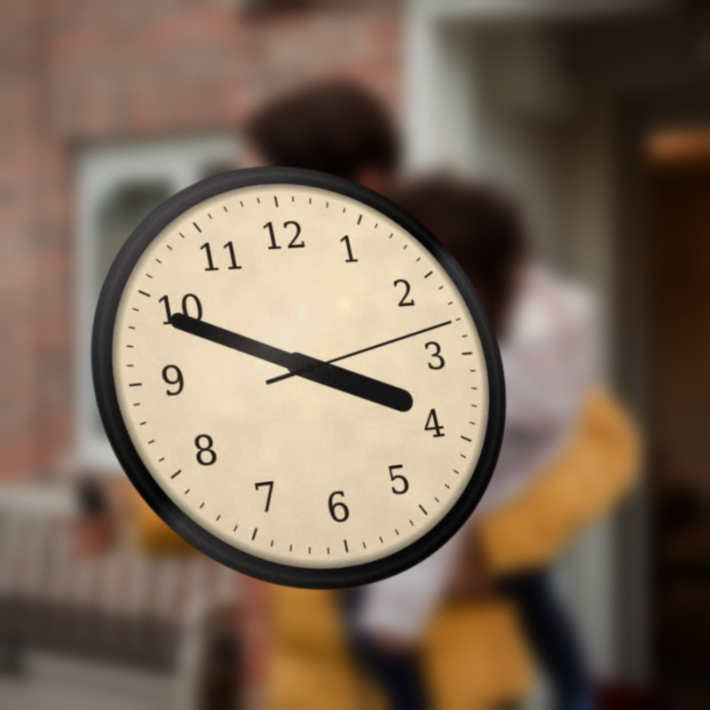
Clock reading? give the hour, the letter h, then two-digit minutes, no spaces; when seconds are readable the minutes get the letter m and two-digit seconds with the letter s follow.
3h49m13s
